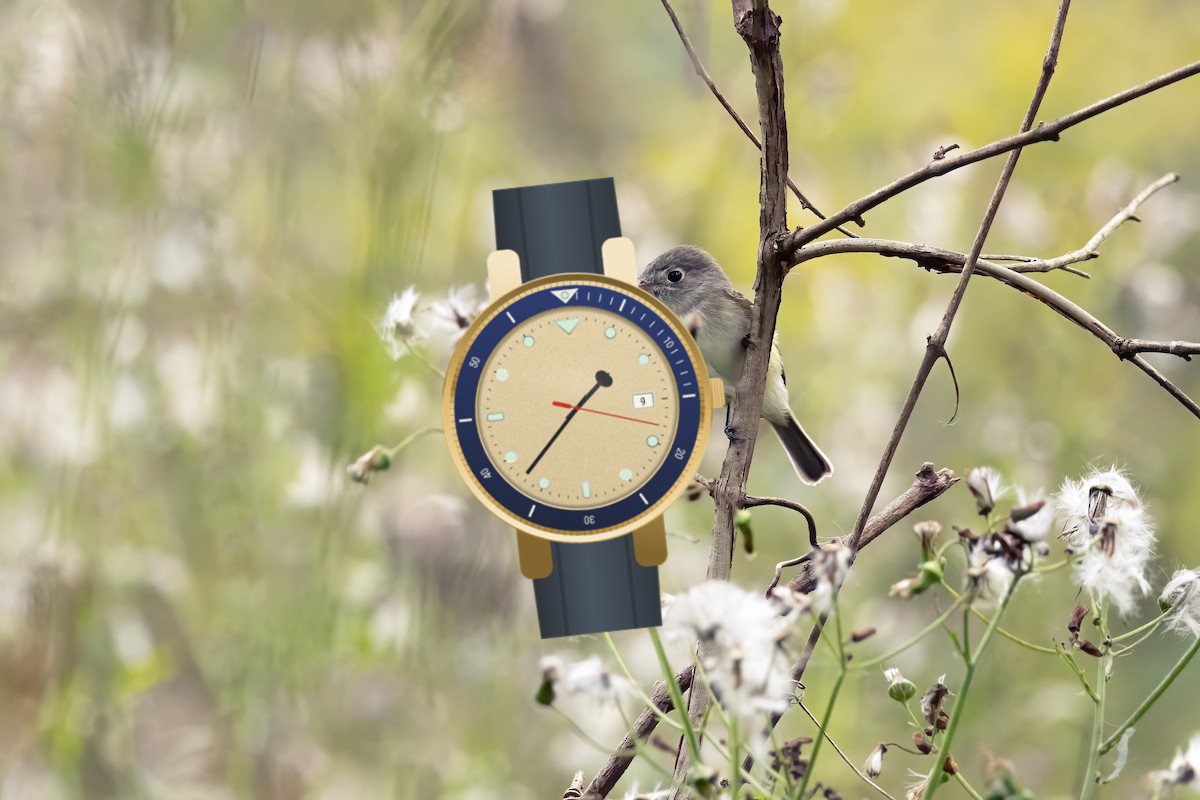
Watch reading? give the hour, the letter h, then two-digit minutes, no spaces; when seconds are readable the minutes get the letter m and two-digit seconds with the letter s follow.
1h37m18s
